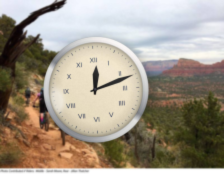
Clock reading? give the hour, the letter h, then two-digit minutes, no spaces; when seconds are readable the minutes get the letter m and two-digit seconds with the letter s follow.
12h12
